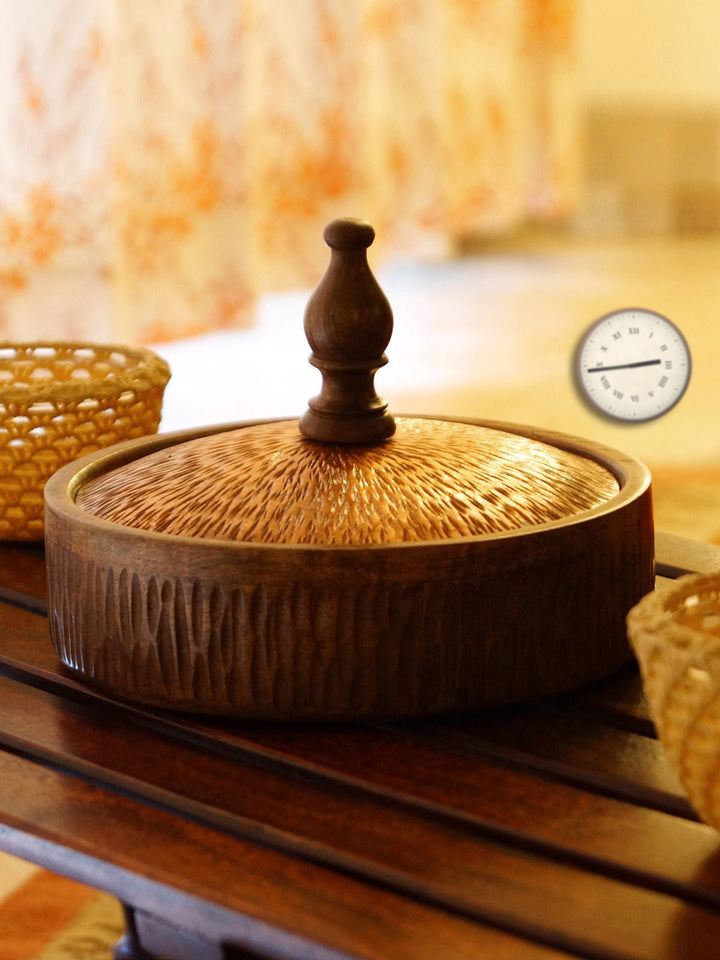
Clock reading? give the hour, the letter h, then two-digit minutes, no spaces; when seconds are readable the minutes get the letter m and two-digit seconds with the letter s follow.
2h44
